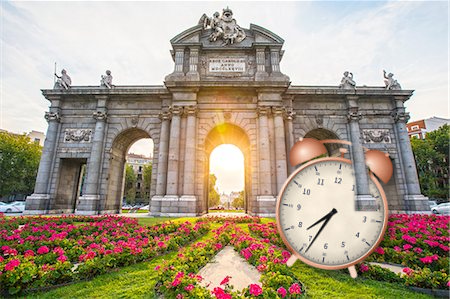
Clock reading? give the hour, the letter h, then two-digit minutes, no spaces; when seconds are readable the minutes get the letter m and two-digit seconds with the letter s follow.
7h34
